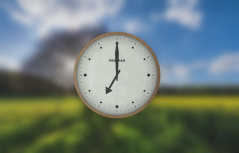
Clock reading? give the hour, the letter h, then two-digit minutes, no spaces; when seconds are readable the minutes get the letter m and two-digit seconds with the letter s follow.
7h00
